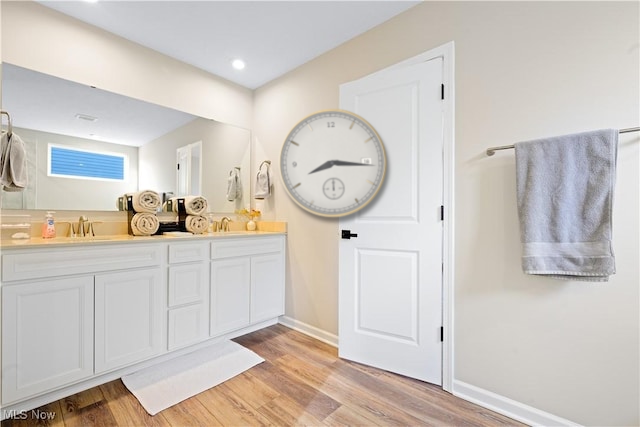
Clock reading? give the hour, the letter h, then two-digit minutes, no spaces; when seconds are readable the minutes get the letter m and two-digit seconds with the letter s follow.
8h16
